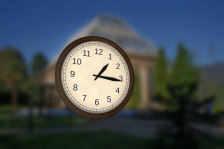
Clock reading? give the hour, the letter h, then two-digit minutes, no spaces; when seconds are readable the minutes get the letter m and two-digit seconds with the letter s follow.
1h16
